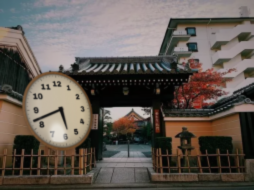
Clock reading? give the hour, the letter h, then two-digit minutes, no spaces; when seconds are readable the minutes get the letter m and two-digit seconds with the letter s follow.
5h42
